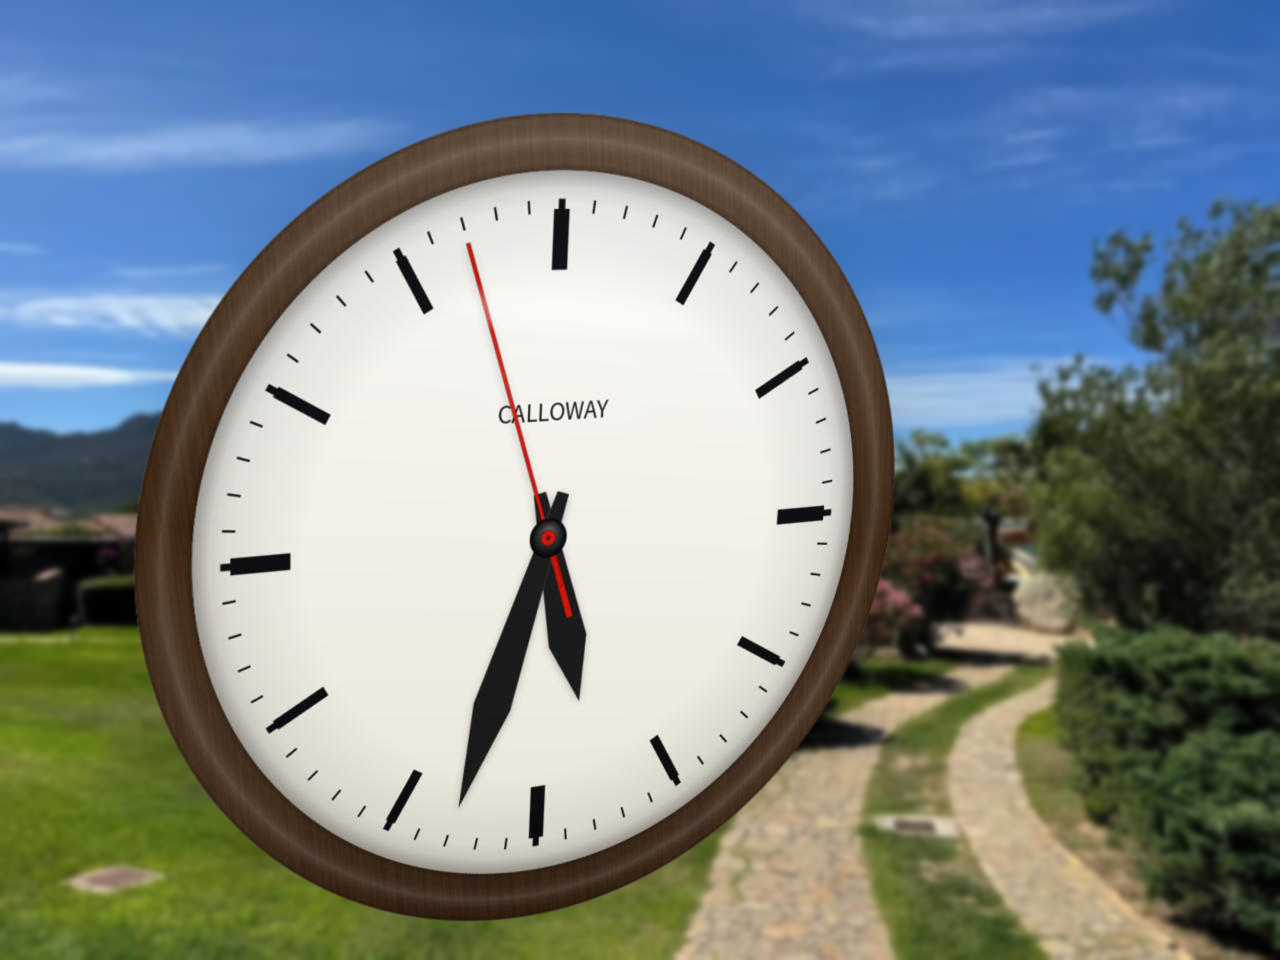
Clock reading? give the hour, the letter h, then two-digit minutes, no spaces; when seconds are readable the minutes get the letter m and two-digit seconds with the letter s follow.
5h32m57s
